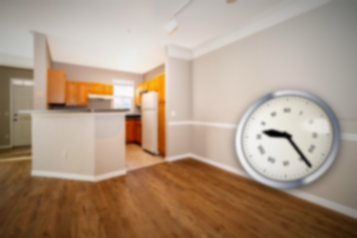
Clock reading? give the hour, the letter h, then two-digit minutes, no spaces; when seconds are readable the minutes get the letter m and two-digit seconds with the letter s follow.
9h24
